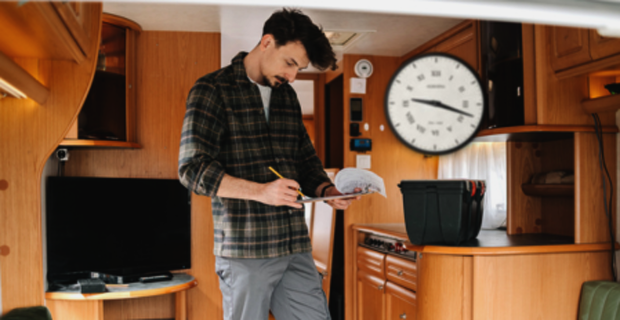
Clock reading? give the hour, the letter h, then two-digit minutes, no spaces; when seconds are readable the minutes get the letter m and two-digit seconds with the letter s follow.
9h18
